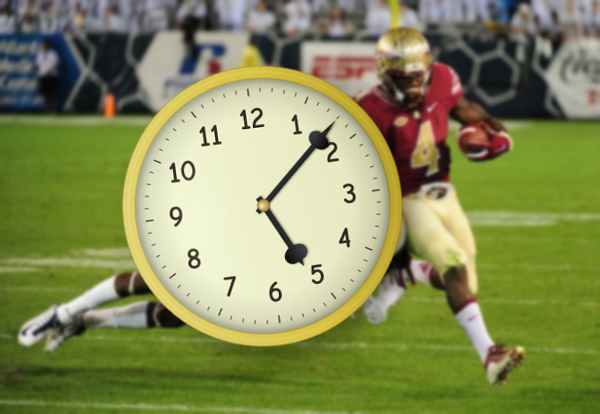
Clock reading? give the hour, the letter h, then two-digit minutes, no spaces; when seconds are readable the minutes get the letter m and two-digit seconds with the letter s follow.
5h08
